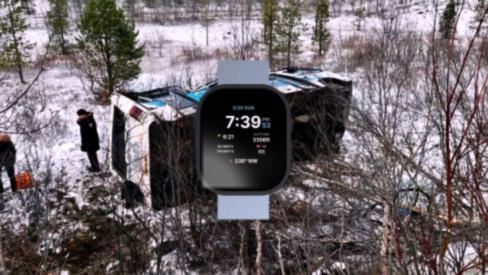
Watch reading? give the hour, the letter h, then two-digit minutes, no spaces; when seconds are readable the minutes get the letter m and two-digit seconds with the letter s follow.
7h39
